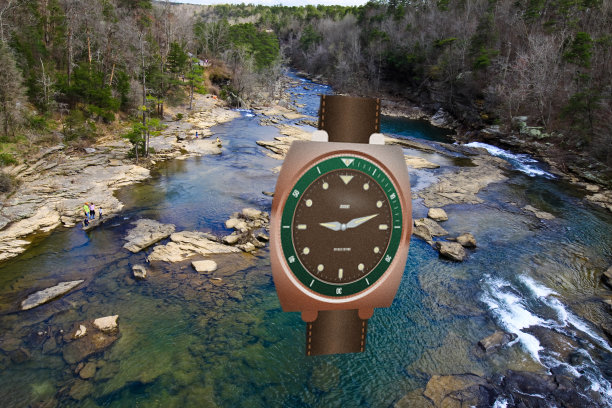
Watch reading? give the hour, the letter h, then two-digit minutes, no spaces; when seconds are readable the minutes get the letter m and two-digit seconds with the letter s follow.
9h12
